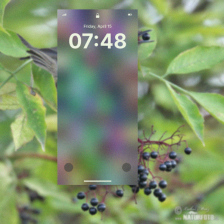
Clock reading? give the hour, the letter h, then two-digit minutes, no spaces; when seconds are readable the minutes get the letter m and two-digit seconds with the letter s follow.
7h48
